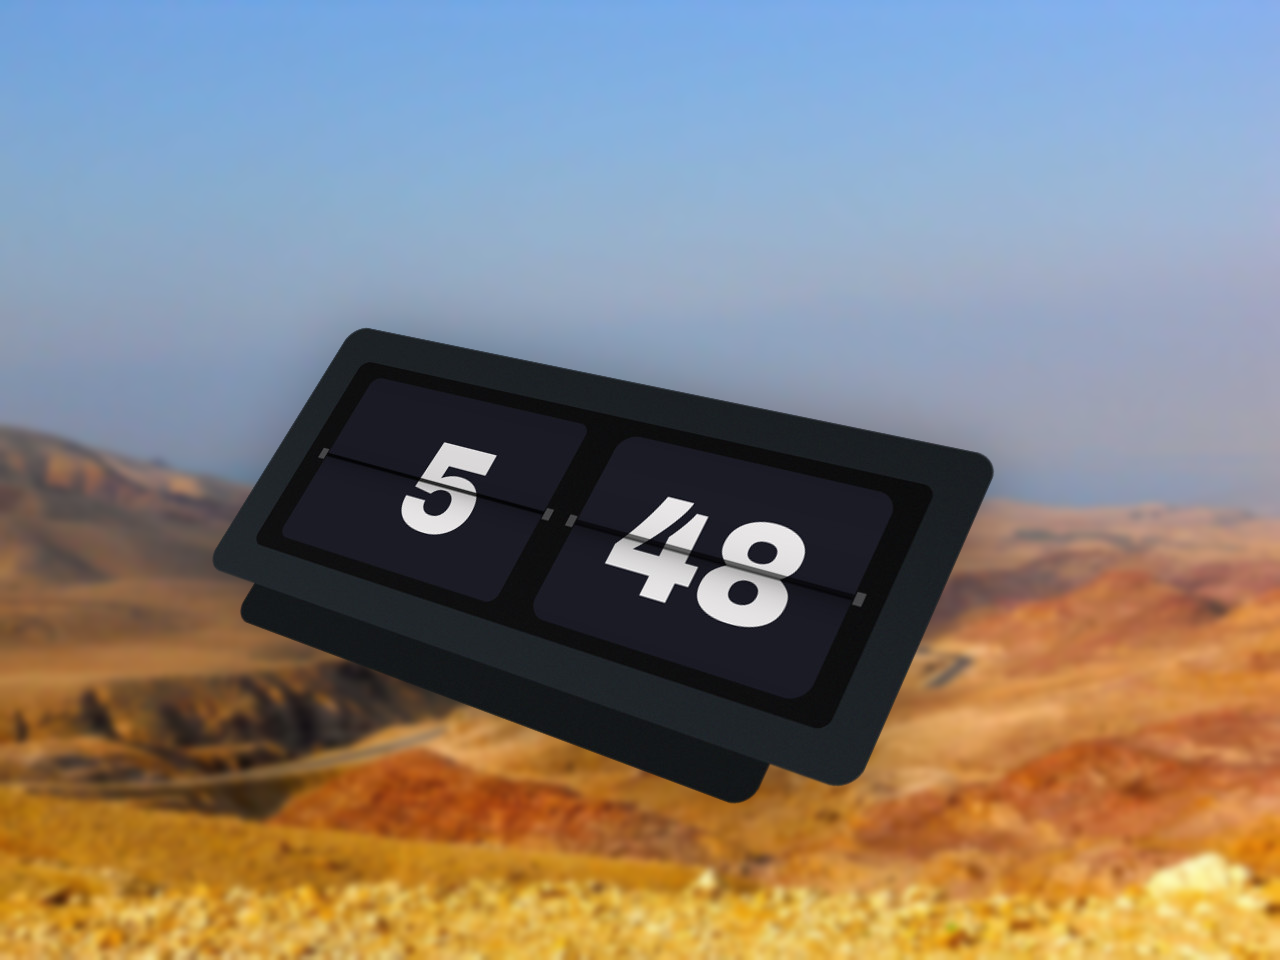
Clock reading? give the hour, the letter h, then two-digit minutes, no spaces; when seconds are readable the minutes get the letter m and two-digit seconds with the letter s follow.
5h48
